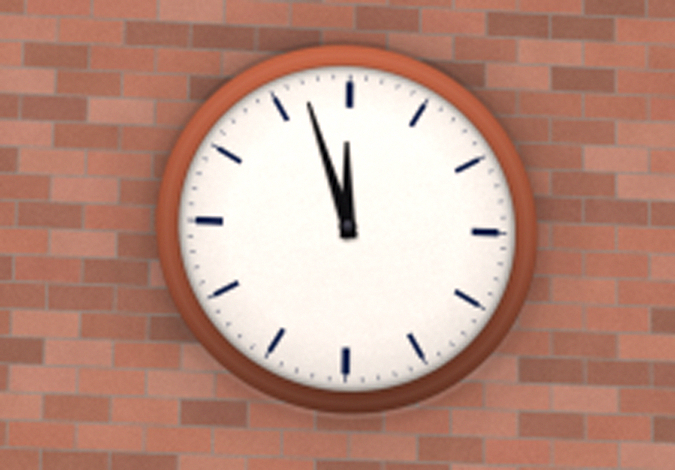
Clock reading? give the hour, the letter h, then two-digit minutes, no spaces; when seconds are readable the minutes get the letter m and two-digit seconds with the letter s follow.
11h57
